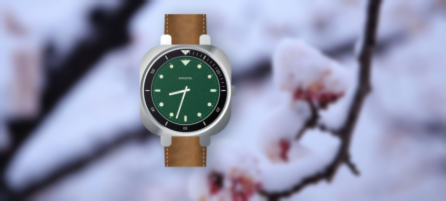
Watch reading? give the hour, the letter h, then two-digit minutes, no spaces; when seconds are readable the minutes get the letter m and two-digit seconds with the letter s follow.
8h33
